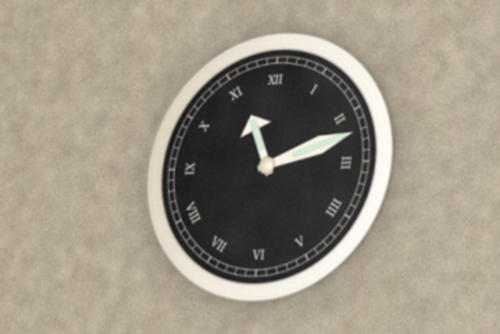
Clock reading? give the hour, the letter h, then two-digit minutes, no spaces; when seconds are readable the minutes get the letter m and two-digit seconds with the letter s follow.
11h12
